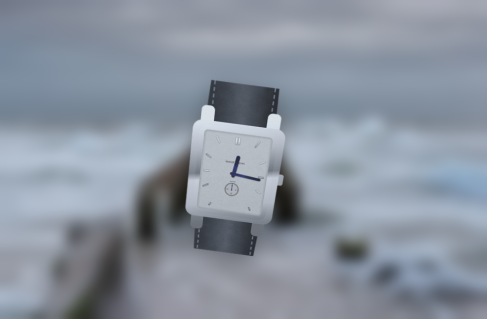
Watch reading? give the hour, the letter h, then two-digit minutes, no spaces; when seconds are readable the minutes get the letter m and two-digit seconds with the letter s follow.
12h16
